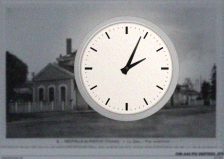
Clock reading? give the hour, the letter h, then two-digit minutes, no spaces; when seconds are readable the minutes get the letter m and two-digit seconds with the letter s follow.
2h04
